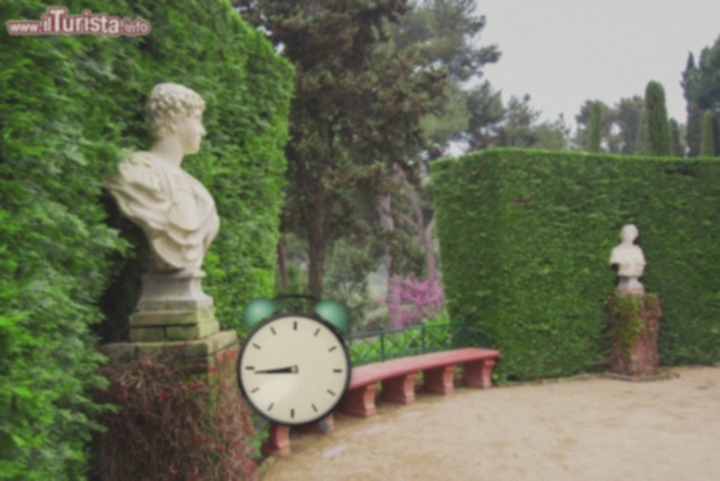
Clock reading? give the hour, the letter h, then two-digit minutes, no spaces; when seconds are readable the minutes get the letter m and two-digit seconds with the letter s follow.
8h44
